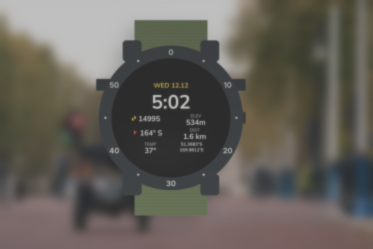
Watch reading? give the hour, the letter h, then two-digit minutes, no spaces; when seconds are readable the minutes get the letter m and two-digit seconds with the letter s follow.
5h02
